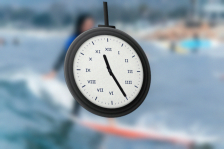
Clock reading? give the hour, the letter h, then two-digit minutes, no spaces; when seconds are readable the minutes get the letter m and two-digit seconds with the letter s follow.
11h25
